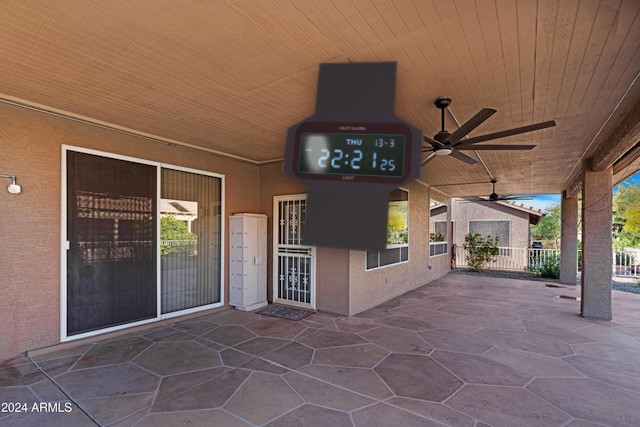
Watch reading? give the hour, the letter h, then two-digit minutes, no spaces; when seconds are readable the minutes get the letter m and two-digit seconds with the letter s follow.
22h21m25s
